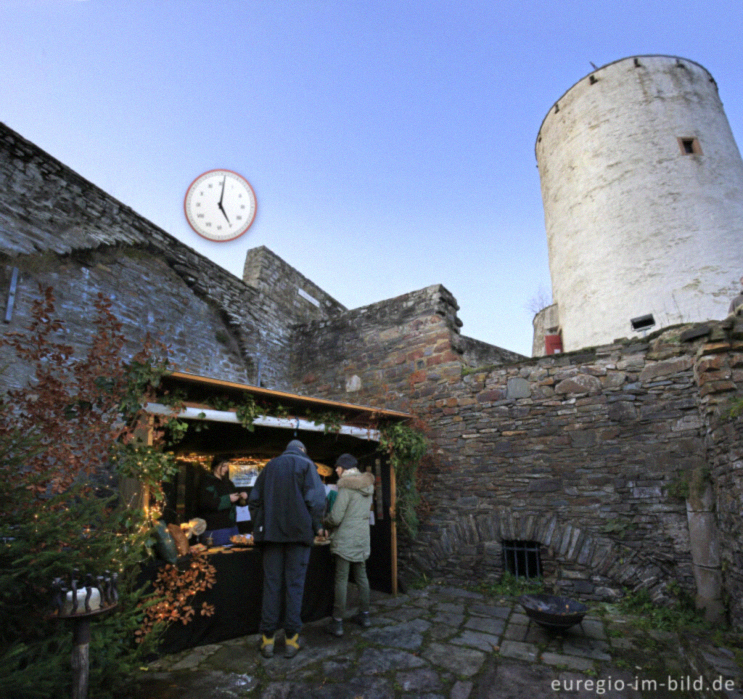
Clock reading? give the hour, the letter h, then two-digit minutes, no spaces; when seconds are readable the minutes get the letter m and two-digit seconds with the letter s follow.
5h01
